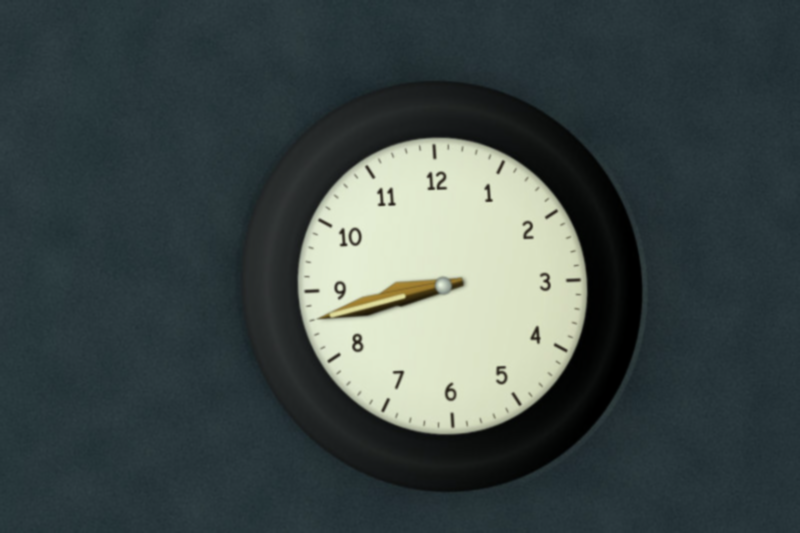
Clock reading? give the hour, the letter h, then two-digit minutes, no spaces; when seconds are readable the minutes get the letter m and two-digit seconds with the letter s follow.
8h43
